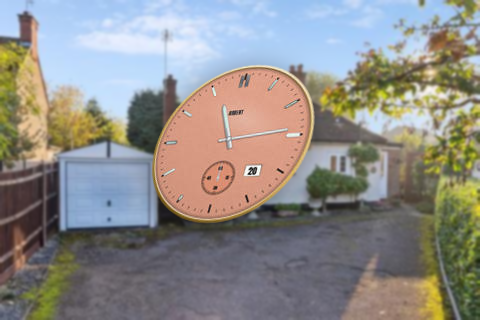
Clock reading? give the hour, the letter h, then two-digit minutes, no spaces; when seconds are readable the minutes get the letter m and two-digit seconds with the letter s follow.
11h14
